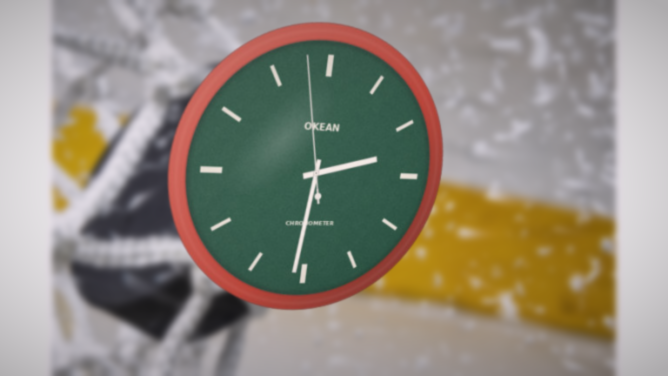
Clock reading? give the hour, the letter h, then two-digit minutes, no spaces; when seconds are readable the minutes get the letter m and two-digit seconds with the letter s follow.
2h30m58s
